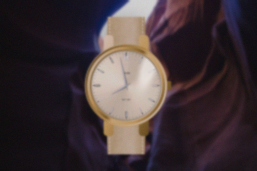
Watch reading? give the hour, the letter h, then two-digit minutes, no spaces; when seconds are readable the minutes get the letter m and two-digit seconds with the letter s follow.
7h58
